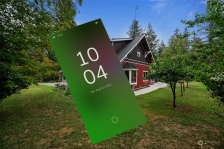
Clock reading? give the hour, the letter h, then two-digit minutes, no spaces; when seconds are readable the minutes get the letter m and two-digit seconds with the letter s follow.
10h04
